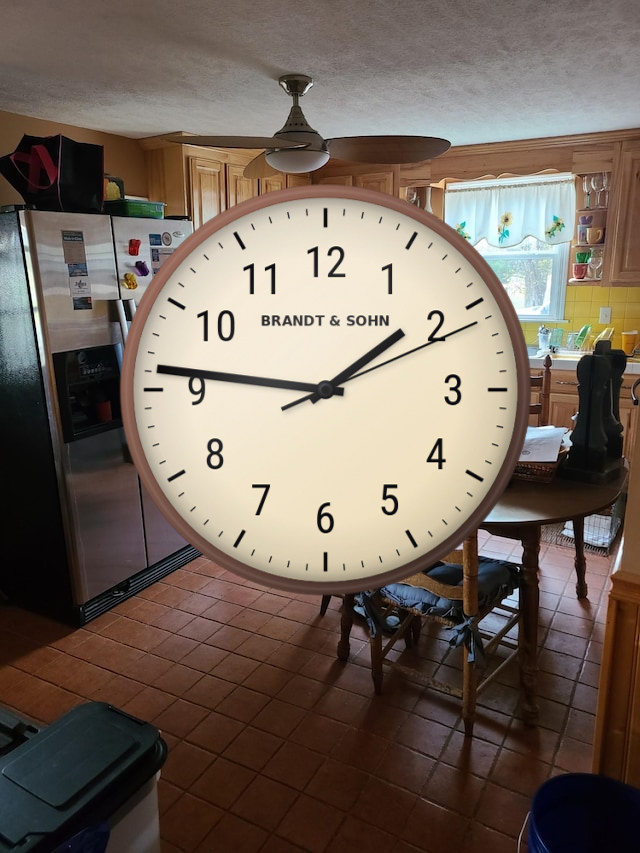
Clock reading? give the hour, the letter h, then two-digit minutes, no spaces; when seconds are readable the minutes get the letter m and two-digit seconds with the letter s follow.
1h46m11s
